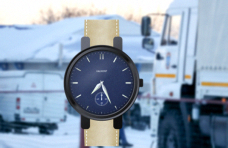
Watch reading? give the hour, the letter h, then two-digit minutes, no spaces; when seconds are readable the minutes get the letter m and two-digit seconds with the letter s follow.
7h26
